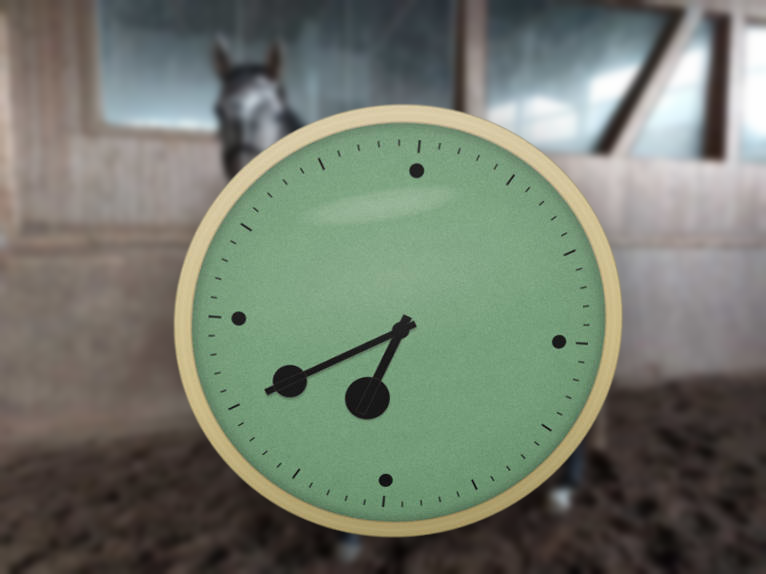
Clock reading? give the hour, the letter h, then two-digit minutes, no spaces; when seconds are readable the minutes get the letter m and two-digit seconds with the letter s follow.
6h40
